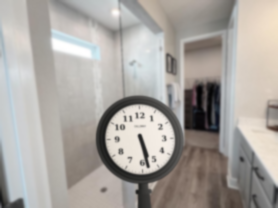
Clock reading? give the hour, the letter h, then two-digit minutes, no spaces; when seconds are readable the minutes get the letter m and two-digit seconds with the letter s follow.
5h28
